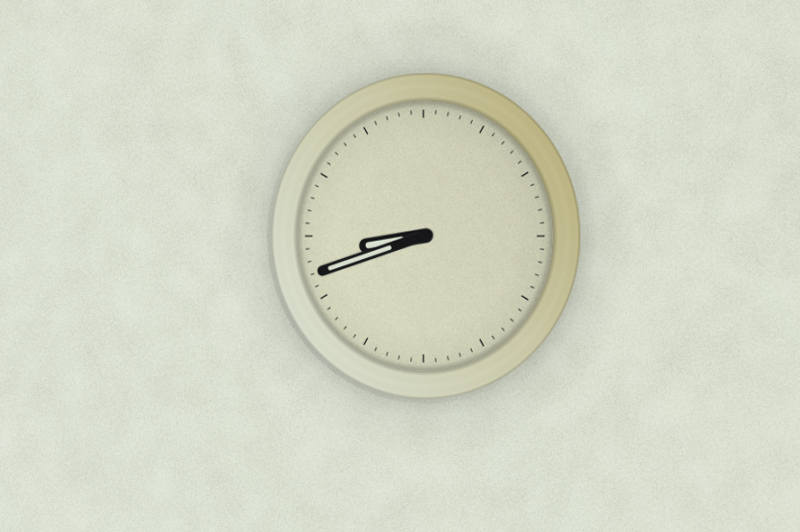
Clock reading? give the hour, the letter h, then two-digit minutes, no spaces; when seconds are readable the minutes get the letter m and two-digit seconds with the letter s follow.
8h42
